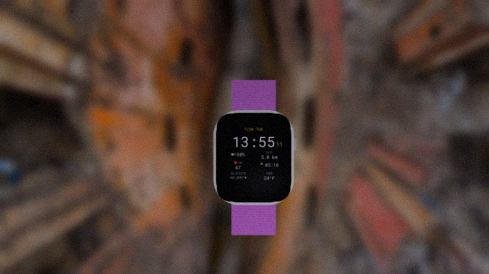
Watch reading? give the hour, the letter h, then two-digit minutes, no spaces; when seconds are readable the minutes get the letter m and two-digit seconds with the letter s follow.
13h55
